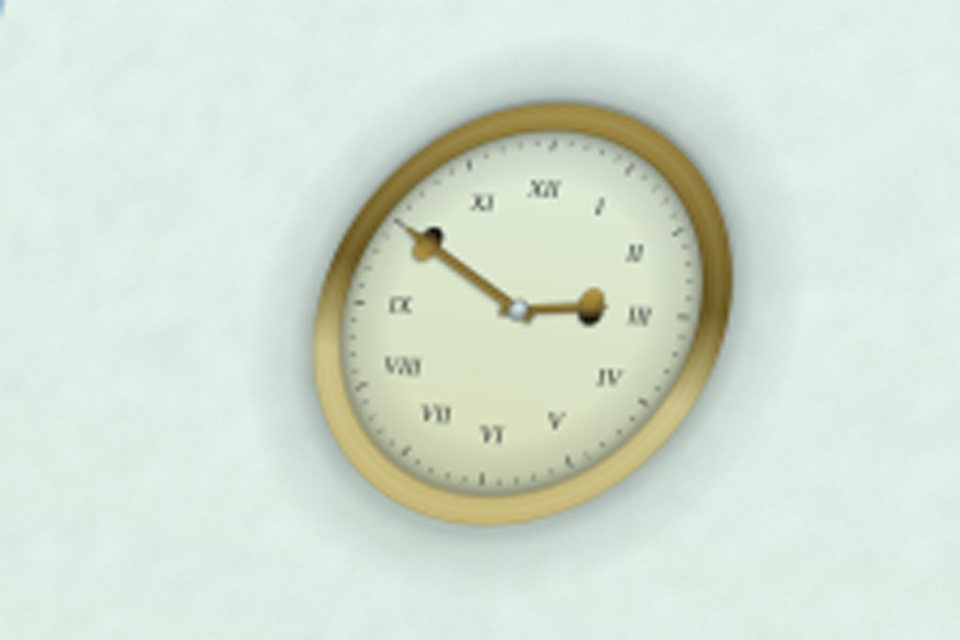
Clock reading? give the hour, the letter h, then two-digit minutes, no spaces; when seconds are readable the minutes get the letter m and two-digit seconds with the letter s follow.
2h50
